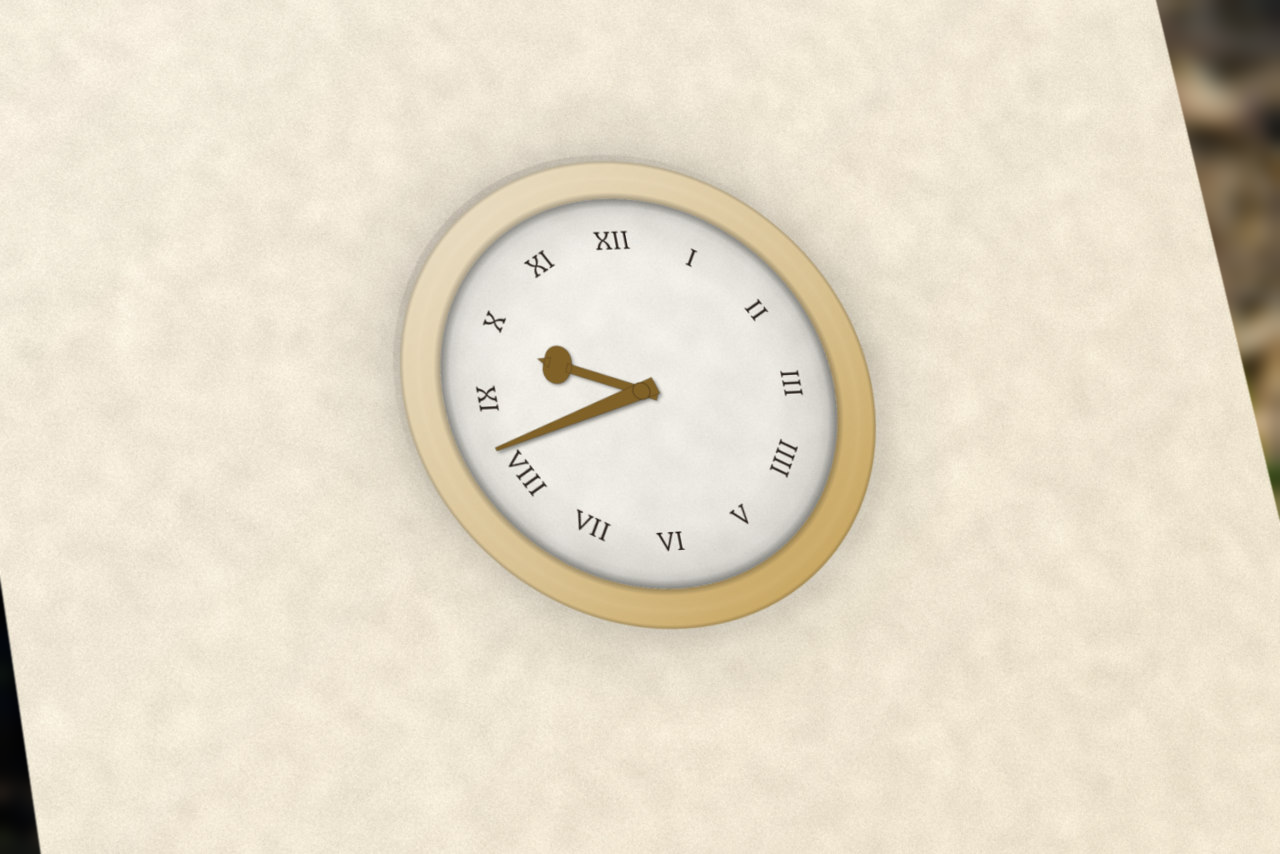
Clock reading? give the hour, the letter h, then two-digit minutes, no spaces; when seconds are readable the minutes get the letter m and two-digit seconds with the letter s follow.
9h42
